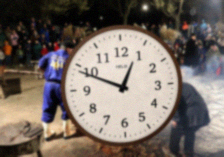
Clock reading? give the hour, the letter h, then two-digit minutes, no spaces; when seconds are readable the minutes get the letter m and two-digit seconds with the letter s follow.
12h49
